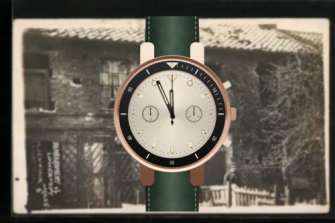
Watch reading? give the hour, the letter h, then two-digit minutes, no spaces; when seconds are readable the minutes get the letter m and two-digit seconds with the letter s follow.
11h56
